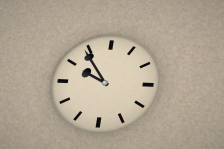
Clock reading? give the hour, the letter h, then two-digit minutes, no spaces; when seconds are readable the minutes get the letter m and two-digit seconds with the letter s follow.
9h54
